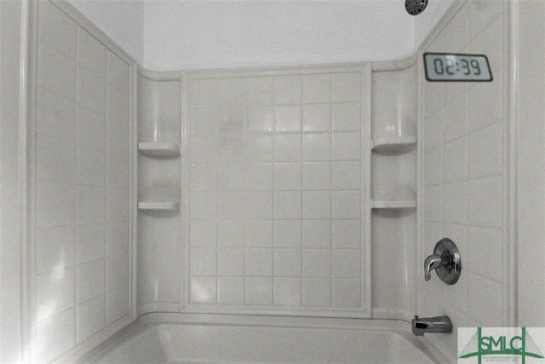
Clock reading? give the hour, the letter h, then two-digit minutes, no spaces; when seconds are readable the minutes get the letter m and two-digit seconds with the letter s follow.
2h39
